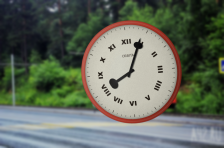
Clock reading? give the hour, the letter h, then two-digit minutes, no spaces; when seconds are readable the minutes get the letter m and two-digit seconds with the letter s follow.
8h04
